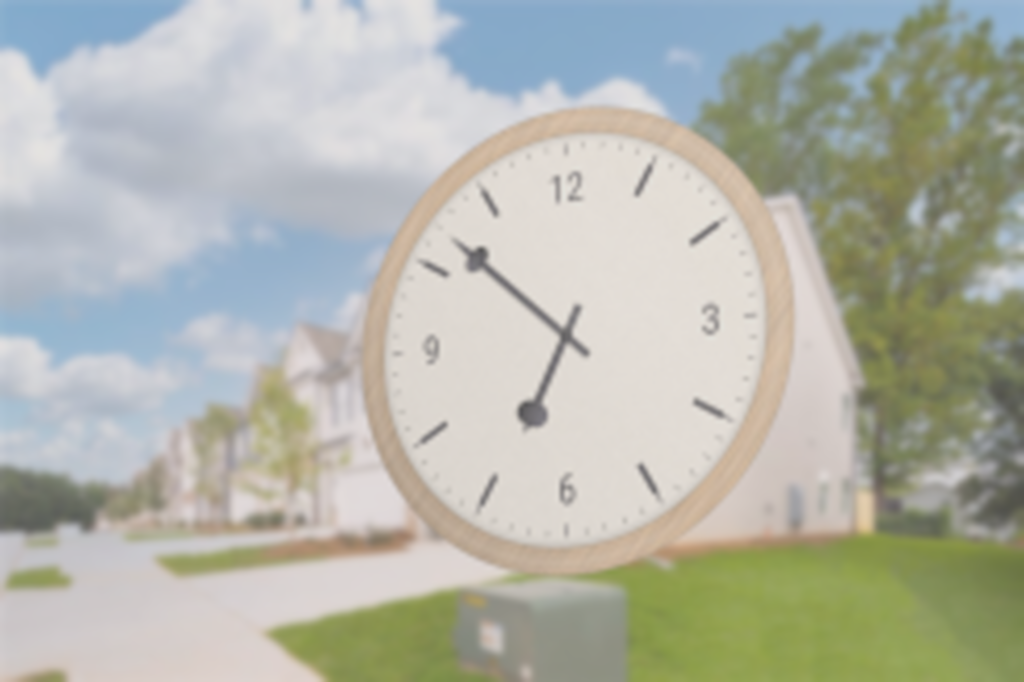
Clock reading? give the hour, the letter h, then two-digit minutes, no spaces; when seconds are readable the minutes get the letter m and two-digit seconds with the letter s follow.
6h52
